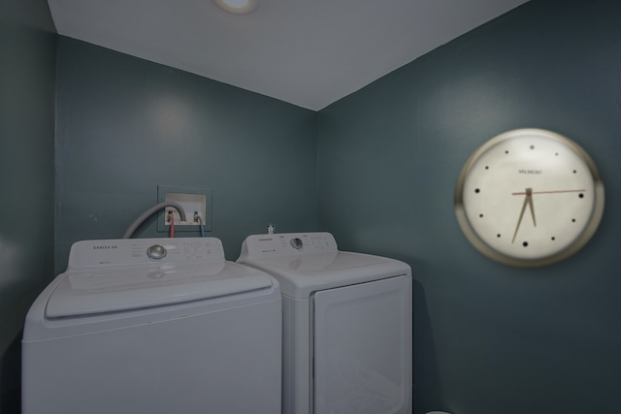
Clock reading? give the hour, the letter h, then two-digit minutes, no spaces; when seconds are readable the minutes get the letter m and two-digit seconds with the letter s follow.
5h32m14s
